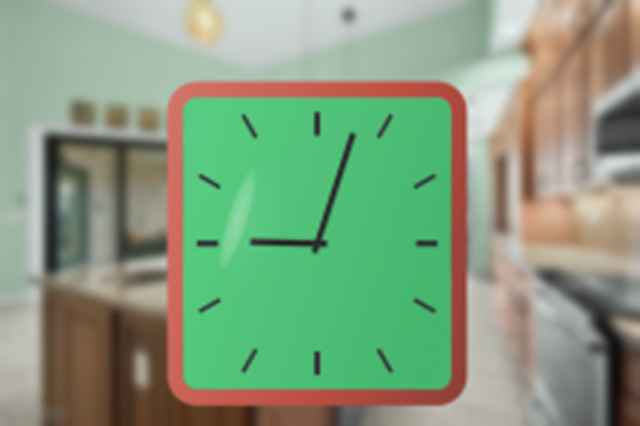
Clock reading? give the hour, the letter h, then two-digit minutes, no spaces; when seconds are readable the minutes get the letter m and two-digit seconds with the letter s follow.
9h03
